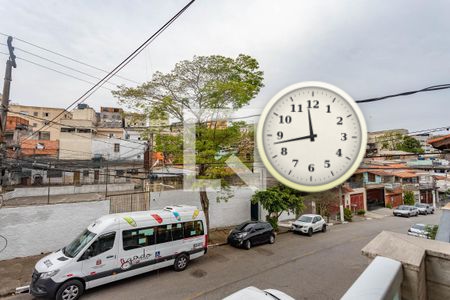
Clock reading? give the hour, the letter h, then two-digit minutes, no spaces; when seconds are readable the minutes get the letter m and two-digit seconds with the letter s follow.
11h43
